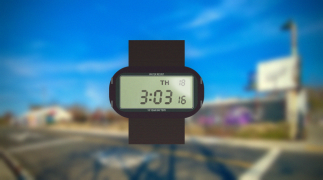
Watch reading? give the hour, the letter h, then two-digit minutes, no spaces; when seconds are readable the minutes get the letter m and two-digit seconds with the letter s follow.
3h03m16s
